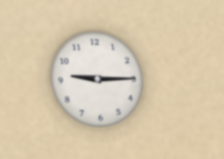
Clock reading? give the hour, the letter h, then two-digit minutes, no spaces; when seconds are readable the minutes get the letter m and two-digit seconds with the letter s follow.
9h15
